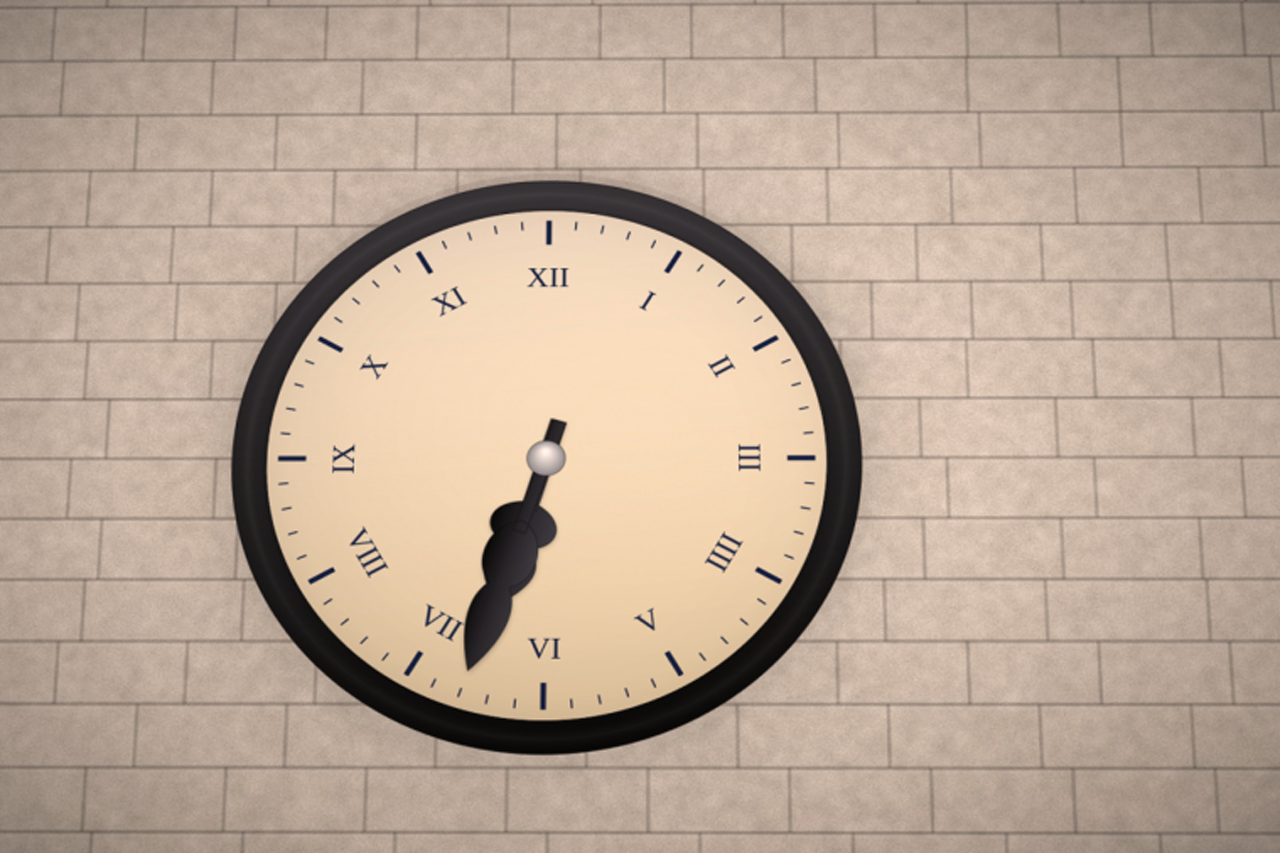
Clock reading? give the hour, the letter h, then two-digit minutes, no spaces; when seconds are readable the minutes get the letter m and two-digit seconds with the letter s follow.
6h33
